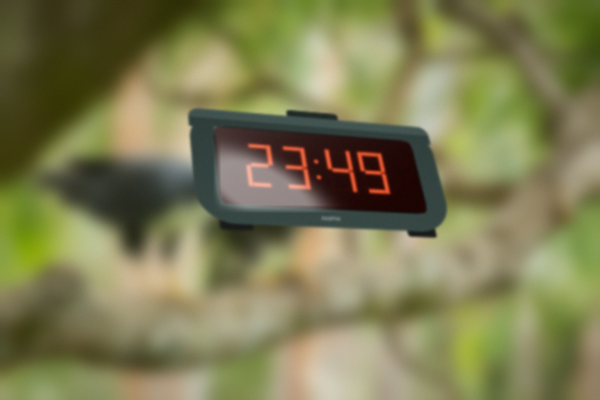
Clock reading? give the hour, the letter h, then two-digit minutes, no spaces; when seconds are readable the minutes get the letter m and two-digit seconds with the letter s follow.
23h49
